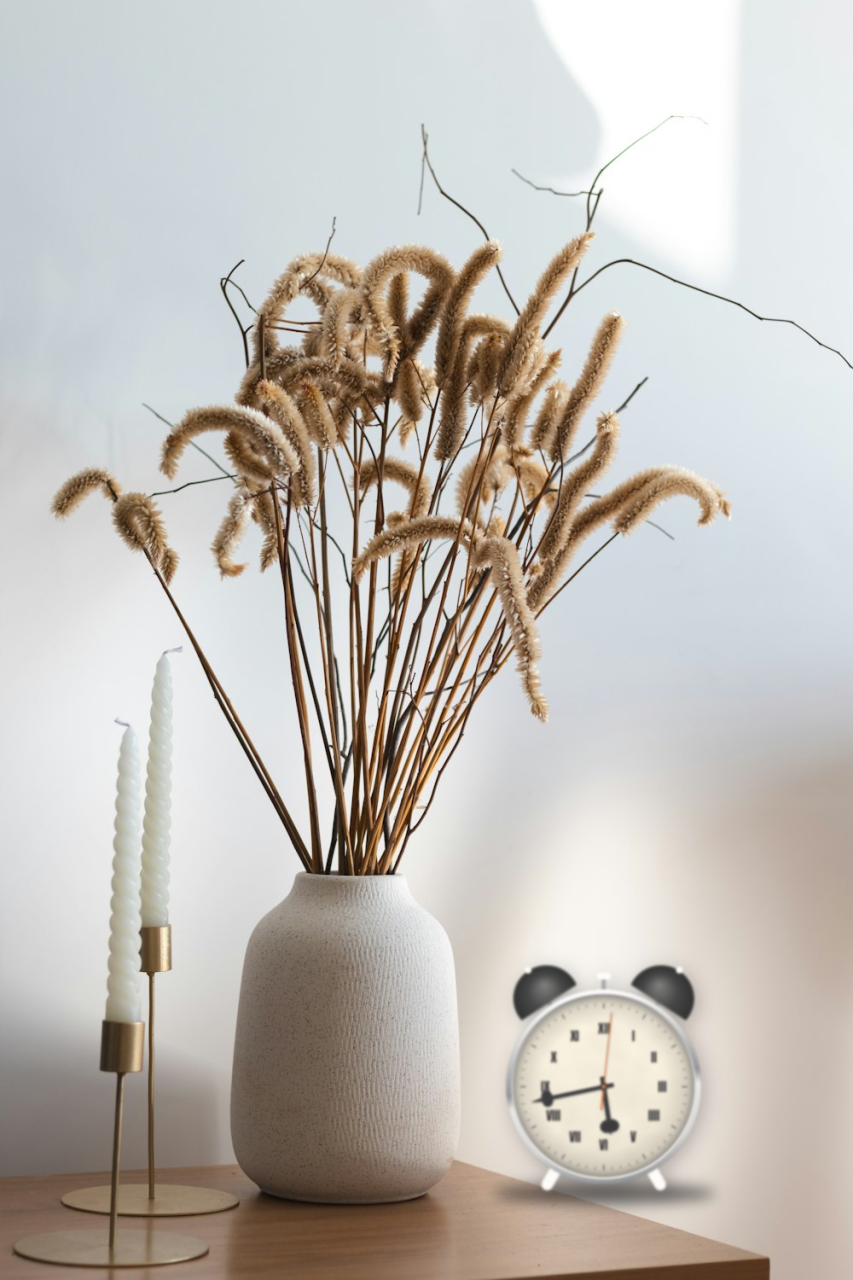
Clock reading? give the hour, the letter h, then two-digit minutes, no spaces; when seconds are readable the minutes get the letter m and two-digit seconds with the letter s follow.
5h43m01s
